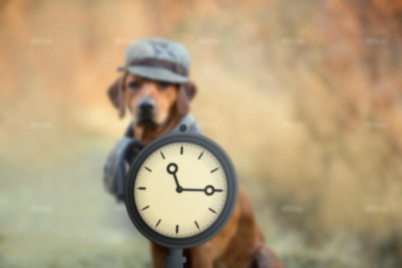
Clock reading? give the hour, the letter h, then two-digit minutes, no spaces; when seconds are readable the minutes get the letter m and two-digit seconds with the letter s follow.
11h15
